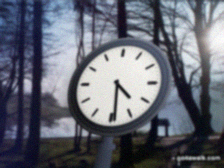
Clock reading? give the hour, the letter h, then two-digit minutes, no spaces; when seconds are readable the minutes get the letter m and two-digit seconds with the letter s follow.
4h29
